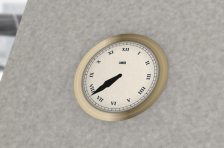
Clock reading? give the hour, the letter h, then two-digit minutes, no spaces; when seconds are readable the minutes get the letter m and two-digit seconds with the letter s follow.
7h38
